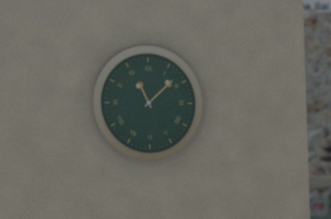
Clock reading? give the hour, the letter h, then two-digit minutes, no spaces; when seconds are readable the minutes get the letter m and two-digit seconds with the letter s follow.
11h08
